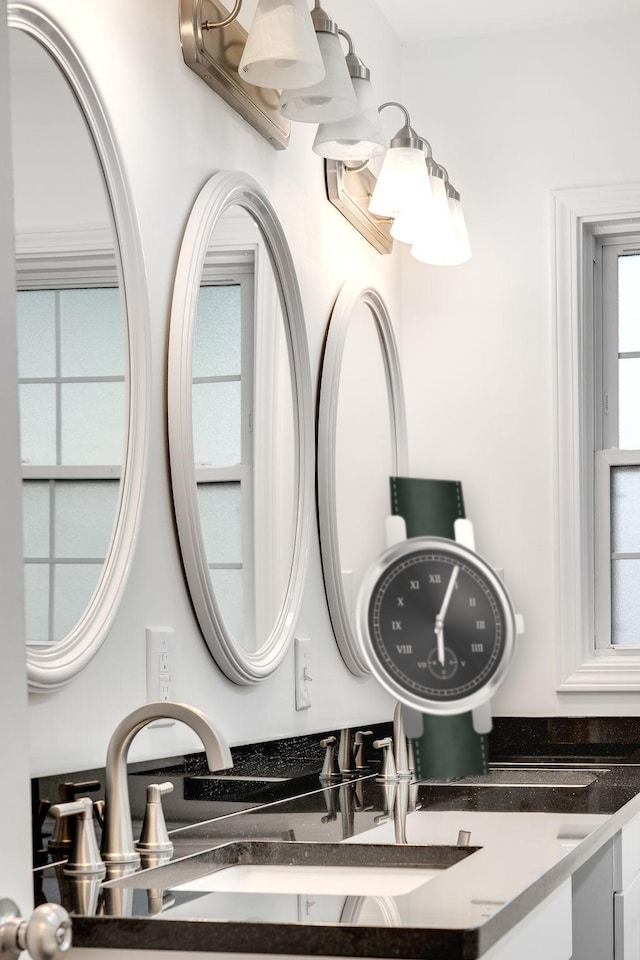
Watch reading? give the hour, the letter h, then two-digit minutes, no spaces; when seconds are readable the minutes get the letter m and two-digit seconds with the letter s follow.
6h04
